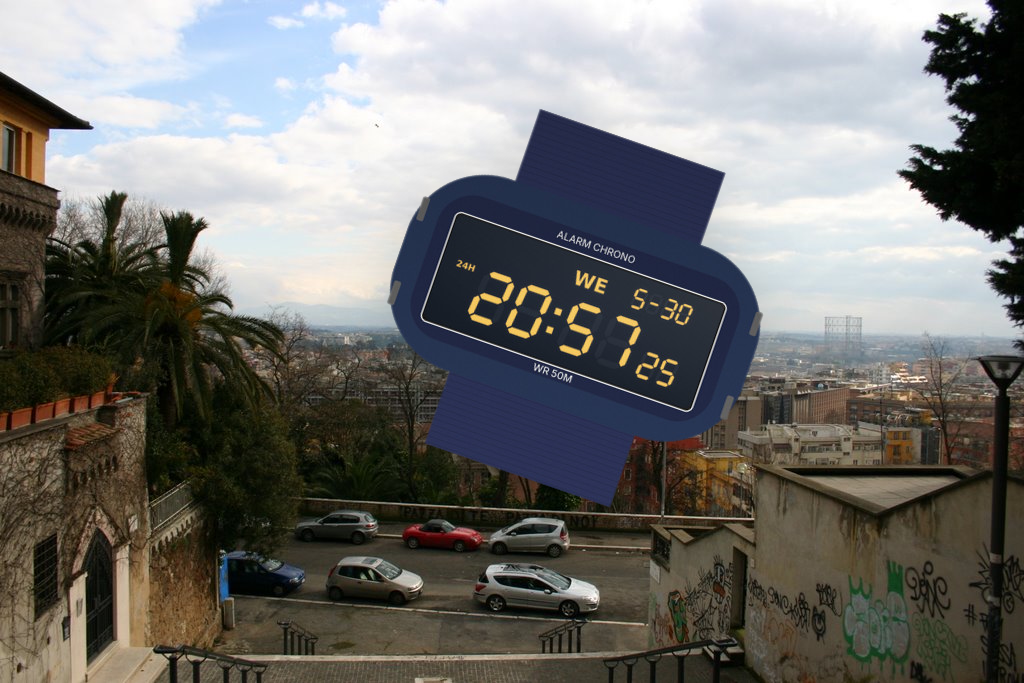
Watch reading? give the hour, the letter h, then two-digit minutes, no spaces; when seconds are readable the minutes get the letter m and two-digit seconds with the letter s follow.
20h57m25s
